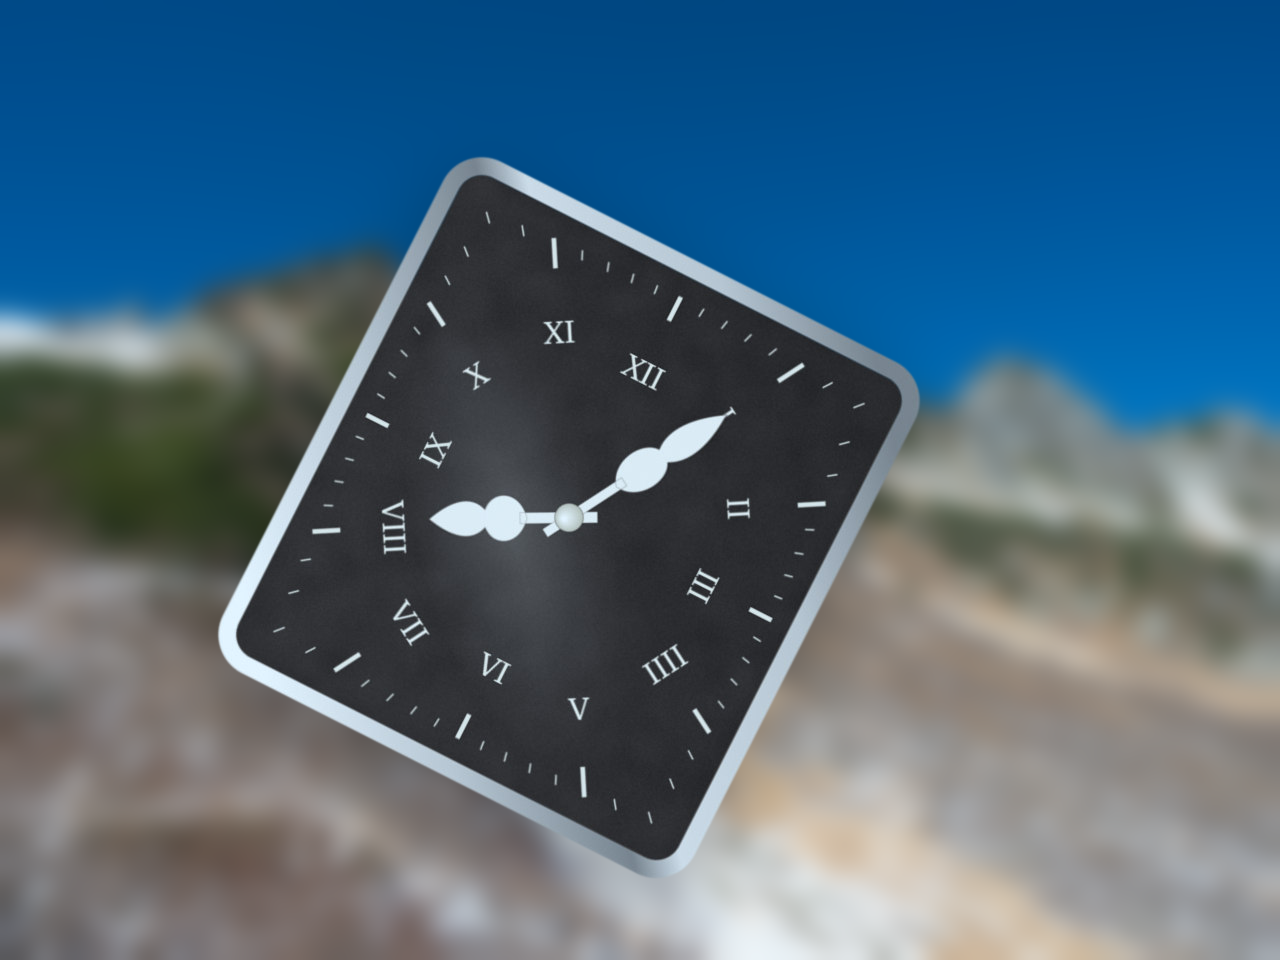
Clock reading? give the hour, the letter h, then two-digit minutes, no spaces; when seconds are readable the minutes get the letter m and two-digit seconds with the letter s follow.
8h05
